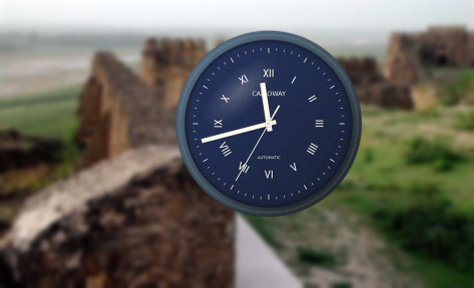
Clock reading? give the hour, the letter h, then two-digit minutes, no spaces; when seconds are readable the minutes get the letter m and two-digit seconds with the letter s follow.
11h42m35s
